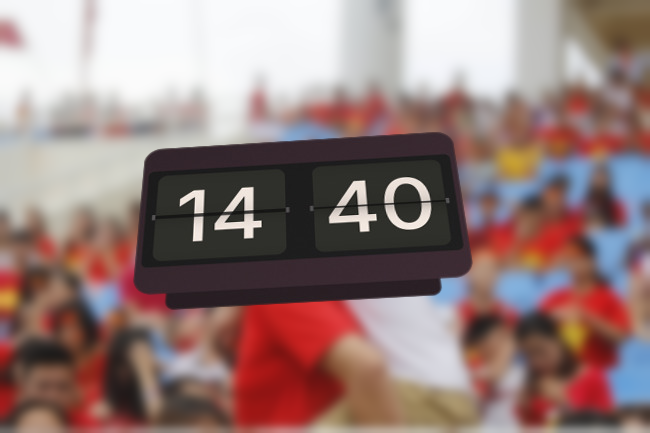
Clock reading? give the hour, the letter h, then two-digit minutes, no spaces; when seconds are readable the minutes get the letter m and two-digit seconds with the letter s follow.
14h40
